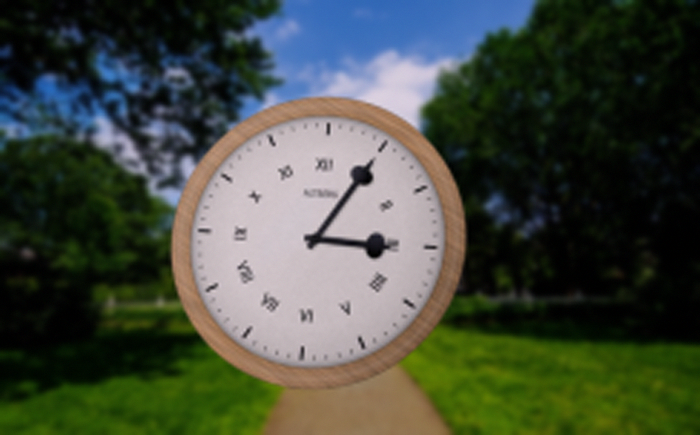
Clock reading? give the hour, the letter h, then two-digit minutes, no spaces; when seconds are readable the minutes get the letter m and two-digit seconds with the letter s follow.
3h05
